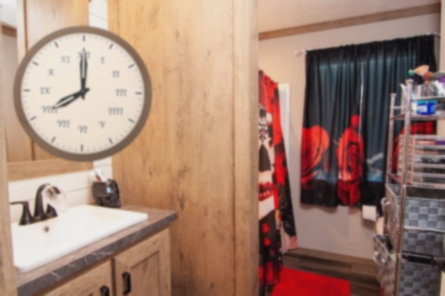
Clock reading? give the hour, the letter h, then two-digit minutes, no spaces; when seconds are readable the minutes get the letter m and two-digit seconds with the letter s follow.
8h00
